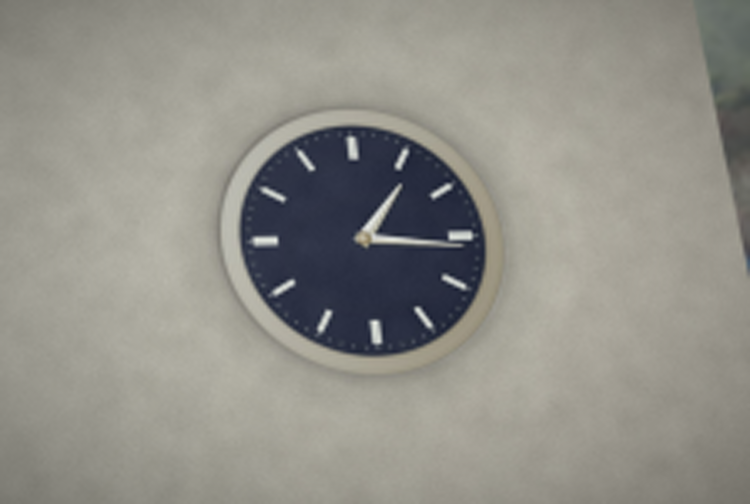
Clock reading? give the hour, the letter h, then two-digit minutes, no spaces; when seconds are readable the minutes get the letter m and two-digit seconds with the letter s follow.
1h16
